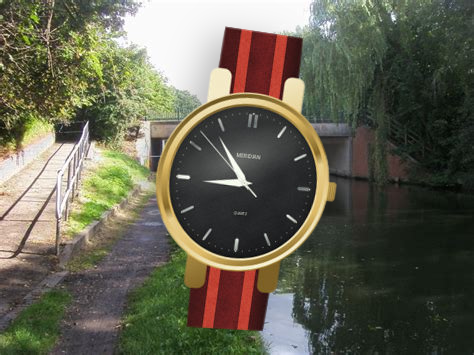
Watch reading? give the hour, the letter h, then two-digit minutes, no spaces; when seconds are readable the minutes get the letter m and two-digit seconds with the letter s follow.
8h53m52s
